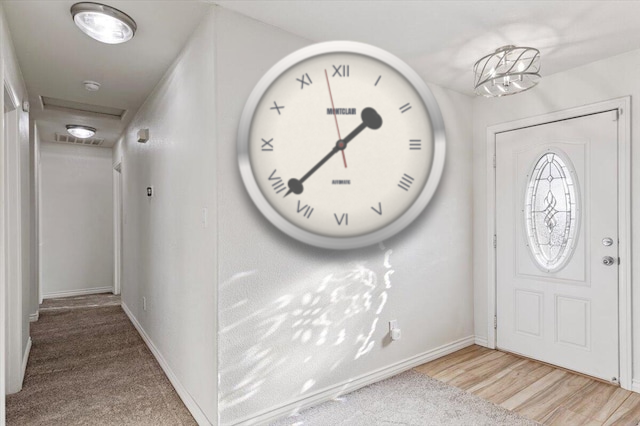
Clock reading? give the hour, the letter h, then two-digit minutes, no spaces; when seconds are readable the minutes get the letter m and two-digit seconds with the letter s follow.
1h37m58s
